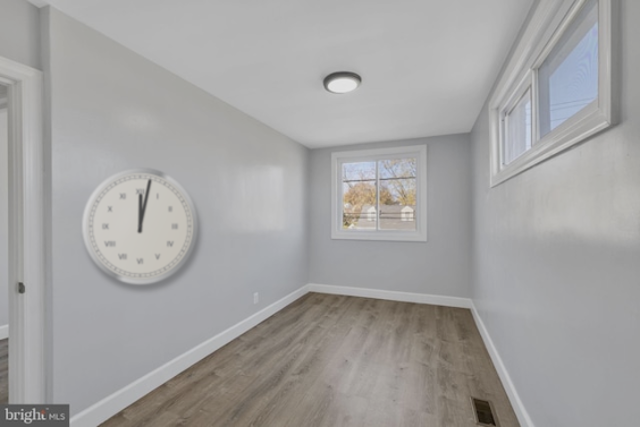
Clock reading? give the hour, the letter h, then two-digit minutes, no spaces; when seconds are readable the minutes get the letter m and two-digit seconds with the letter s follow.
12h02
